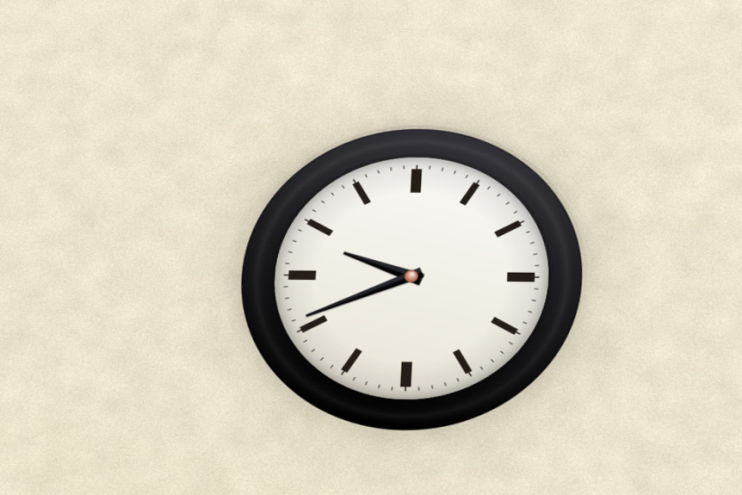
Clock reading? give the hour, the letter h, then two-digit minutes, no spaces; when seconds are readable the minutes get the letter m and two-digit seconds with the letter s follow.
9h41
